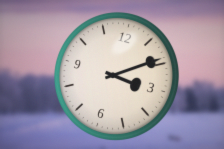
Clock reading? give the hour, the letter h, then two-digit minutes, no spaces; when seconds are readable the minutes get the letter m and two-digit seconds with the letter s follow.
3h09
